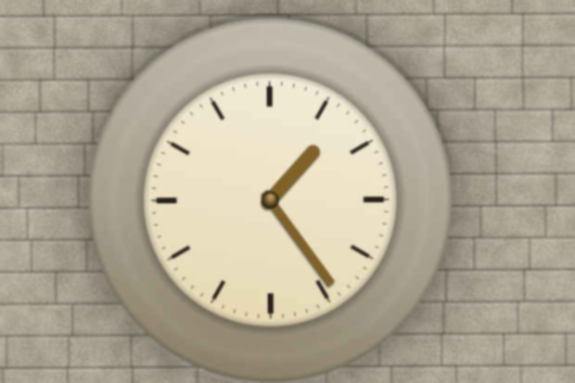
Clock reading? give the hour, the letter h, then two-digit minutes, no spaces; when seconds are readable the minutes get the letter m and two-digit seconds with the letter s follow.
1h24
